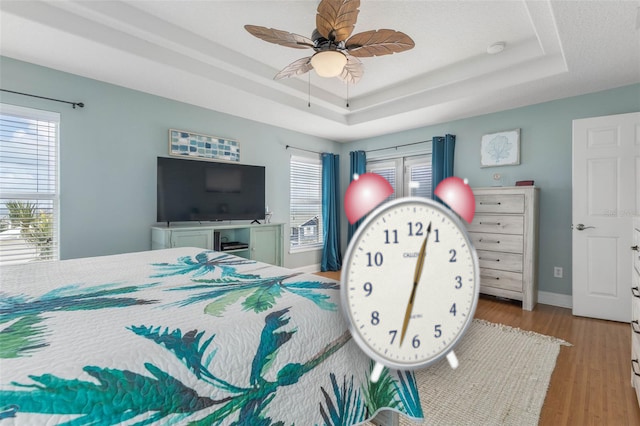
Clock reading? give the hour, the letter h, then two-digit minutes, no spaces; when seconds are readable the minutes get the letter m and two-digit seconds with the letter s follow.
12h33m03s
